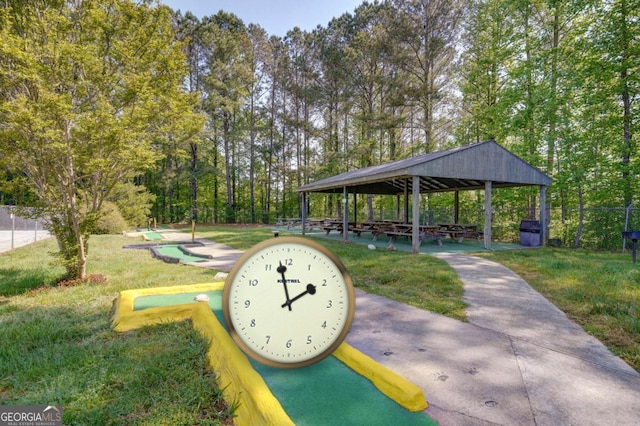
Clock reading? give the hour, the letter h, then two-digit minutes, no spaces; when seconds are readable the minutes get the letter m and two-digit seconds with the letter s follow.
1h58
